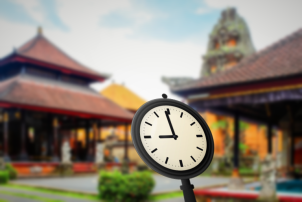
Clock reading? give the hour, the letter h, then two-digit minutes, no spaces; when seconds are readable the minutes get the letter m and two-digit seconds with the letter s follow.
8h59
